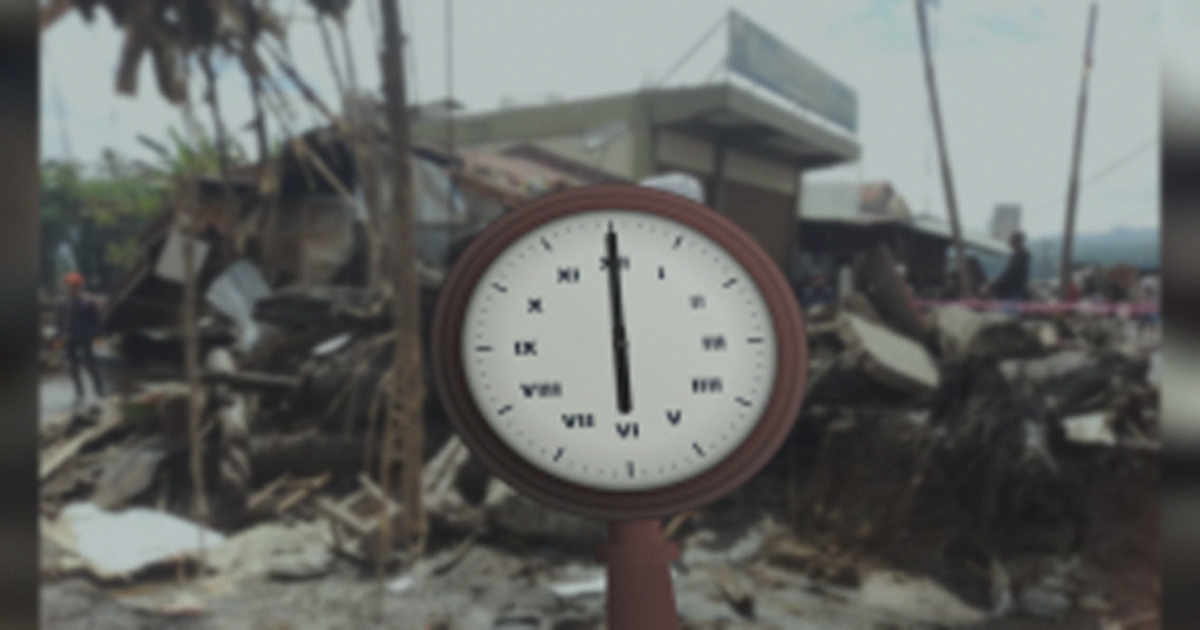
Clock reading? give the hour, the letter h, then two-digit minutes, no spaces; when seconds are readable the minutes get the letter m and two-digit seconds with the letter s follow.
6h00
